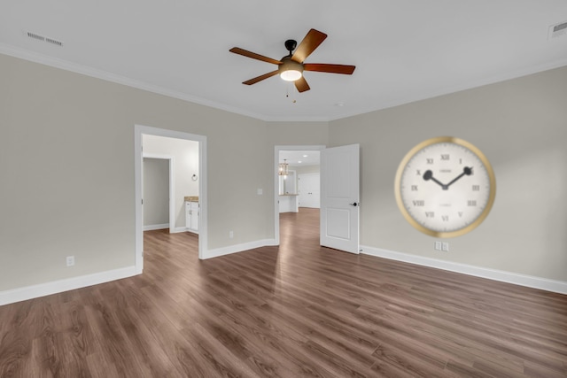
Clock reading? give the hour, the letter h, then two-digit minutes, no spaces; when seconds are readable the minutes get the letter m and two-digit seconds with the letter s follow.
10h09
